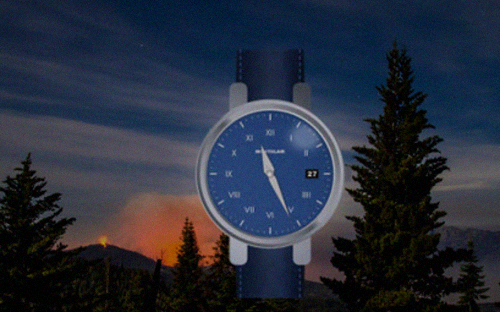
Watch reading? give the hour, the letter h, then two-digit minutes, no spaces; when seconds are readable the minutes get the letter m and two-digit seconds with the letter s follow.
11h26
